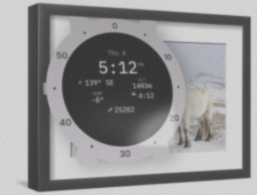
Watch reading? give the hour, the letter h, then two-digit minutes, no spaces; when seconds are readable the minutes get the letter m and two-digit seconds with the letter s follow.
5h12
